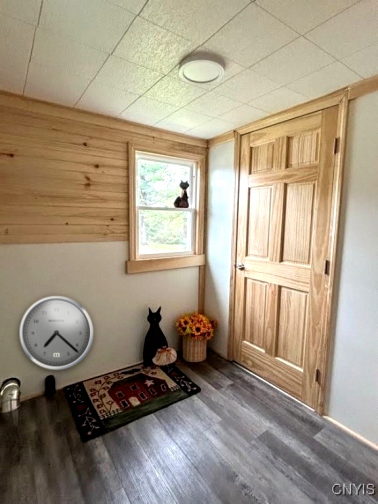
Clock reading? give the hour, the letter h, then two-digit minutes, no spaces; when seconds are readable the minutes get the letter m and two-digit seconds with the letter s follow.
7h22
